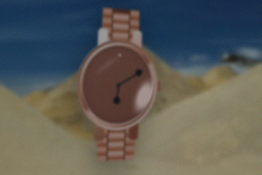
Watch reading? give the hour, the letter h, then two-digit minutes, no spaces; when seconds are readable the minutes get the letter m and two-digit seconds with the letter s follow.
6h10
